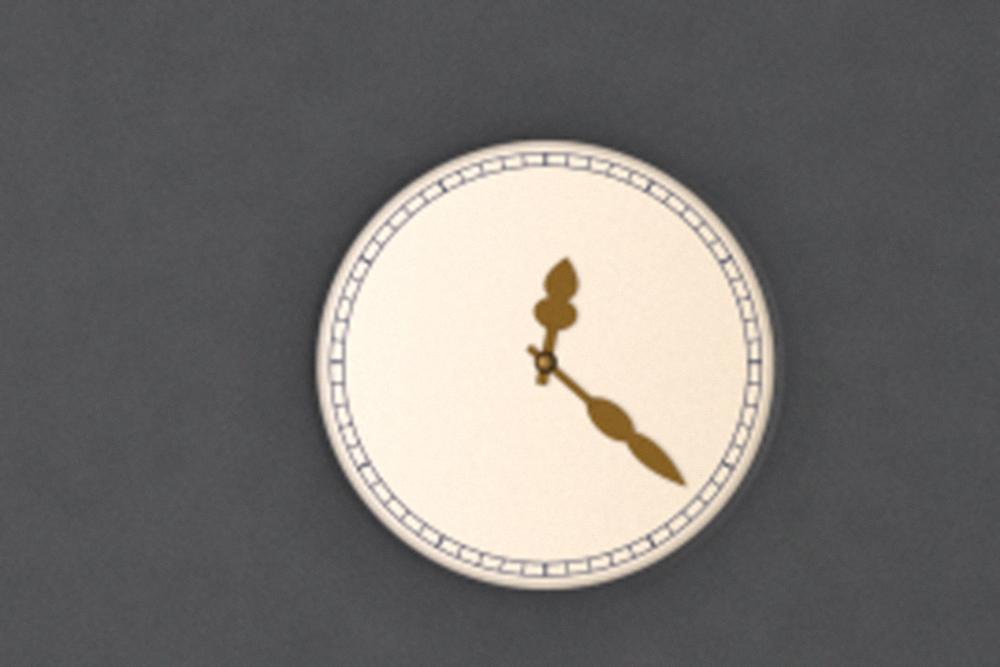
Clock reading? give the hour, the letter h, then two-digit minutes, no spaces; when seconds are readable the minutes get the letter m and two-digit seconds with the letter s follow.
12h22
